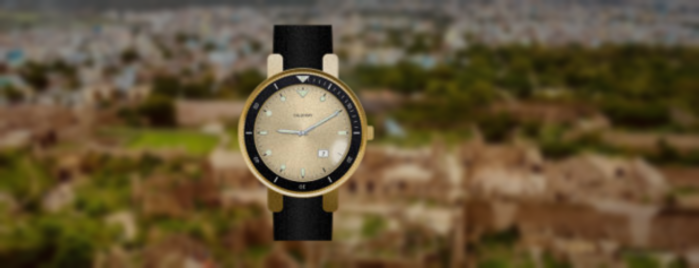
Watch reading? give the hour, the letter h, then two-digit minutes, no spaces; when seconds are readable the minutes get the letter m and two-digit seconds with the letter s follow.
9h10
